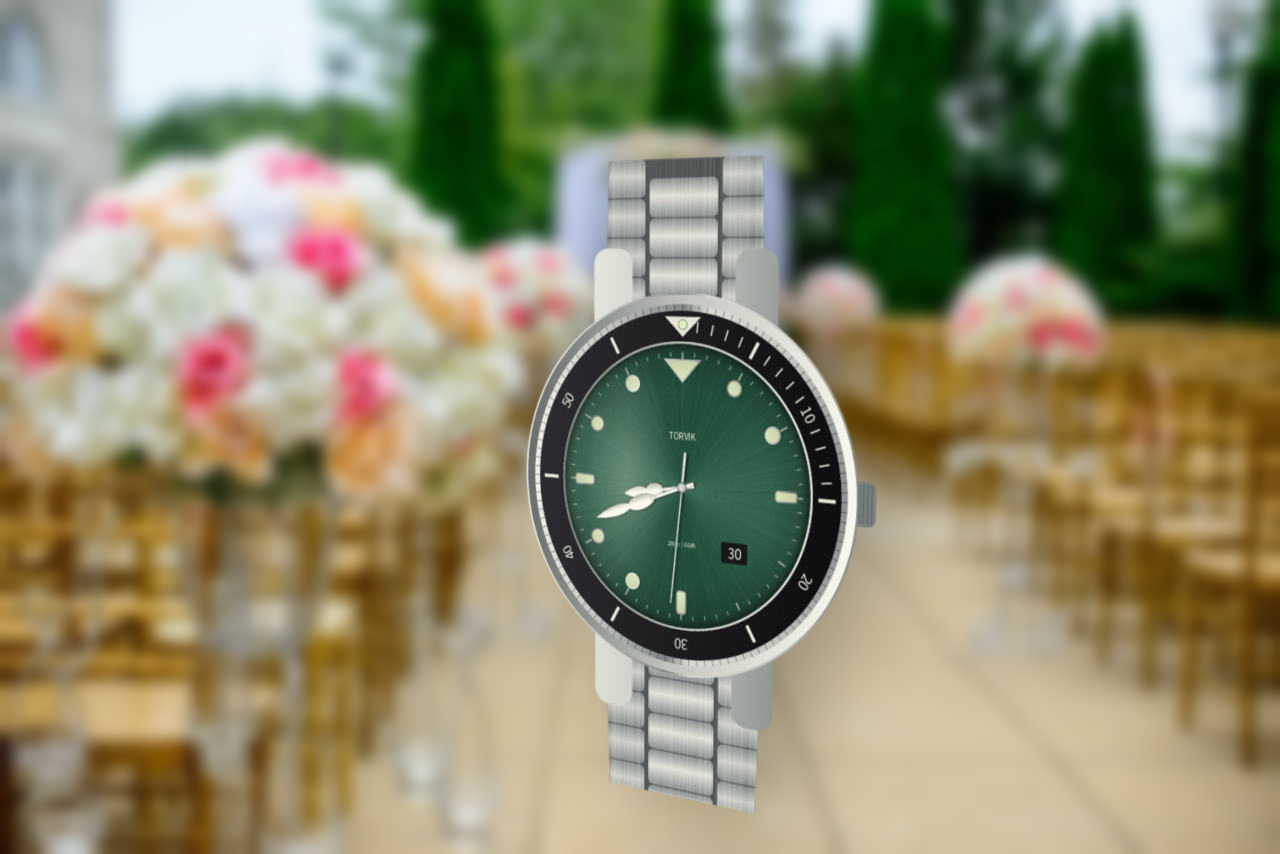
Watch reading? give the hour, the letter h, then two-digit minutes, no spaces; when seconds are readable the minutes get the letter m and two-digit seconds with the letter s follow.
8h41m31s
